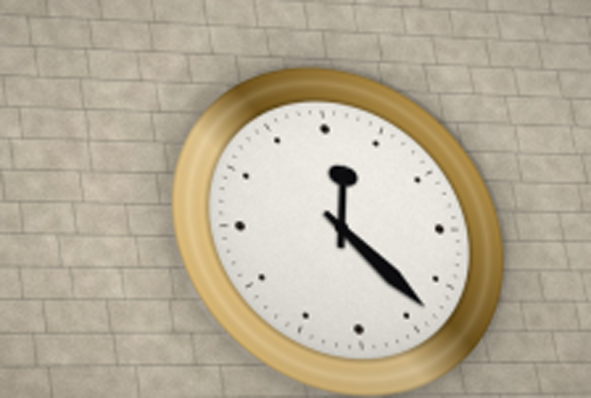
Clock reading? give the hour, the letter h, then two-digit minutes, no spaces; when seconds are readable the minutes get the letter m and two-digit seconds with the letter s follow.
12h23
